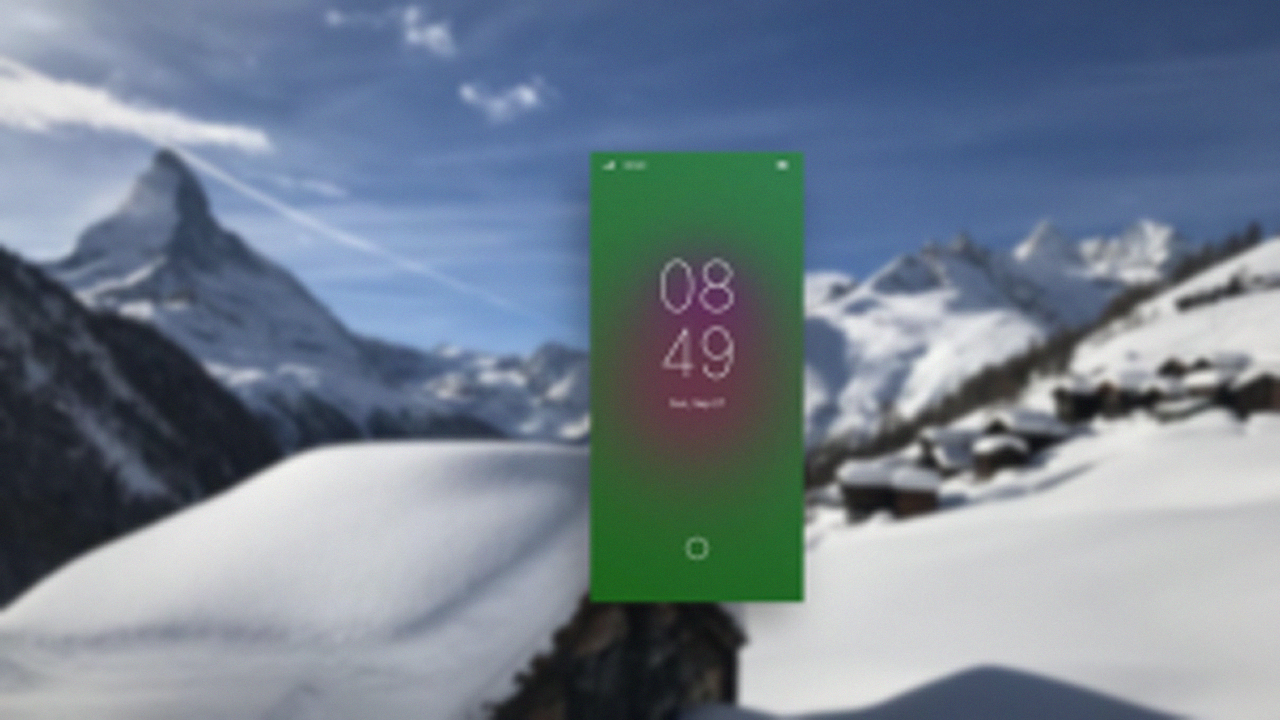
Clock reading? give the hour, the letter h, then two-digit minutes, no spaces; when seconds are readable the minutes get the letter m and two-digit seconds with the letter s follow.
8h49
